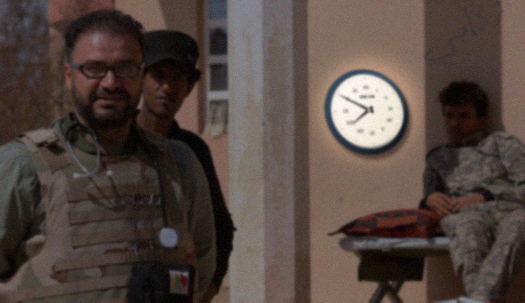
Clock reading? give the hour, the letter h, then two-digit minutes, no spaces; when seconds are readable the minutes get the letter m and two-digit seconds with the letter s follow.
7h50
